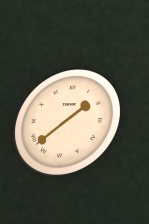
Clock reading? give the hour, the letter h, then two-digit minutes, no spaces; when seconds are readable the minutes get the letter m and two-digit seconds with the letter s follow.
1h38
